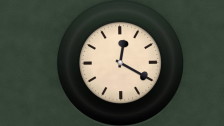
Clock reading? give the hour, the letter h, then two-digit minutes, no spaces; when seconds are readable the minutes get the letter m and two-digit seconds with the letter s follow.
12h20
